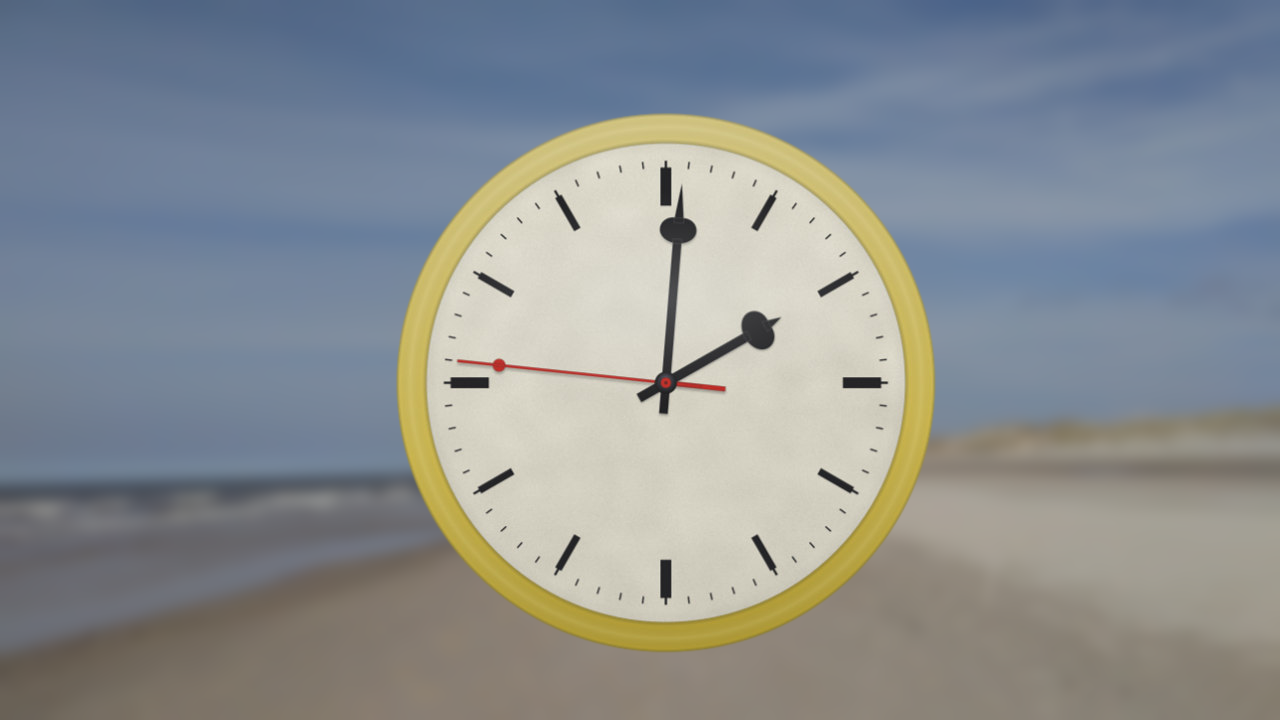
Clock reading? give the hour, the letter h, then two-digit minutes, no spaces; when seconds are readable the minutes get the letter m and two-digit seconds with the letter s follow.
2h00m46s
